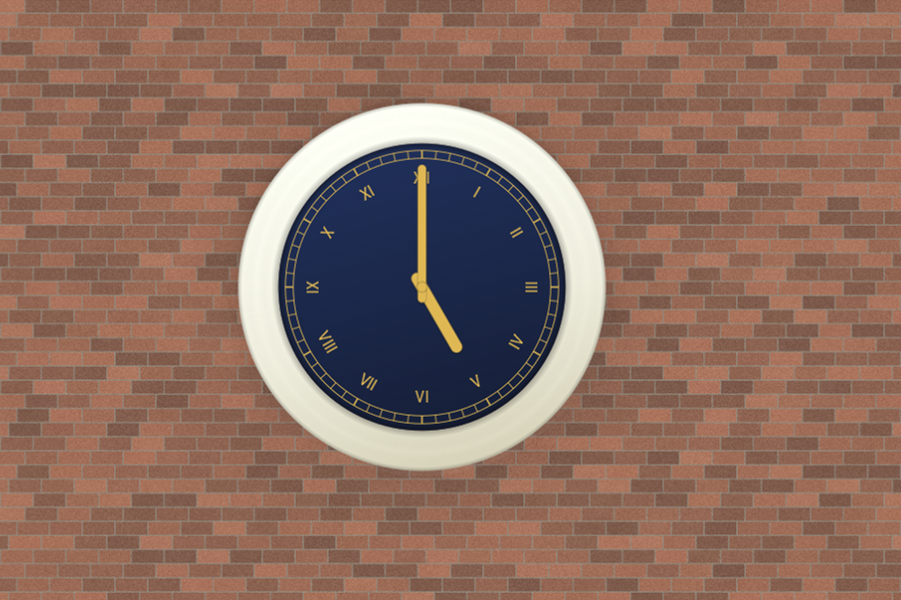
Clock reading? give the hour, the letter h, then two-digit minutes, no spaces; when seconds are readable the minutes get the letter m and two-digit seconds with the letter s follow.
5h00
